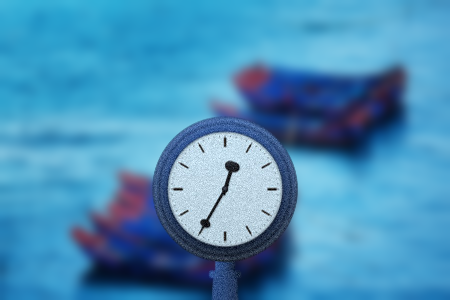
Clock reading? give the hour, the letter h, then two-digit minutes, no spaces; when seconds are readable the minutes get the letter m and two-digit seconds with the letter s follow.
12h35
